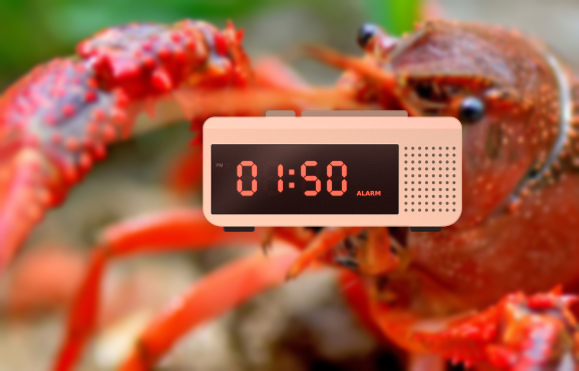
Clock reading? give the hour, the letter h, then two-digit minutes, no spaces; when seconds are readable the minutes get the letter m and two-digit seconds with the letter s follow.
1h50
